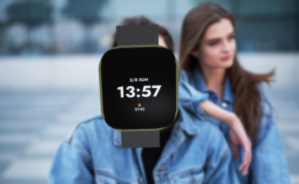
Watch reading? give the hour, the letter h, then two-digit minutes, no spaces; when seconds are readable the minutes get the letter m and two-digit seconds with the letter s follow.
13h57
